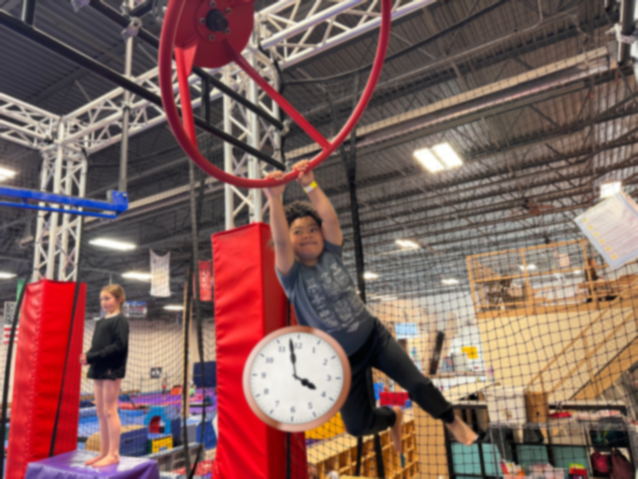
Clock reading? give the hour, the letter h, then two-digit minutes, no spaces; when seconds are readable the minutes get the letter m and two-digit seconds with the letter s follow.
3h58
